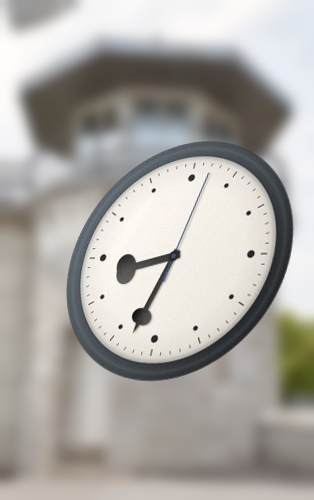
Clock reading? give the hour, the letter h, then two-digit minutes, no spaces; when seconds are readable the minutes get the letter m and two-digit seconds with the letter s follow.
8h33m02s
